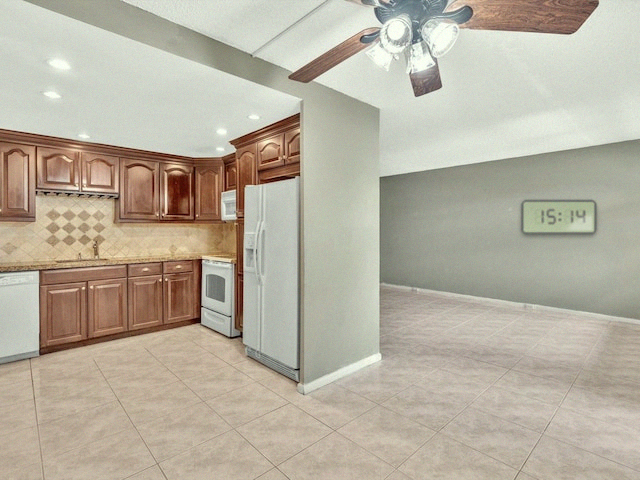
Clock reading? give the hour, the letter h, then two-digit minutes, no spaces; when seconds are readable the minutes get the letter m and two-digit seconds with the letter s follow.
15h14
